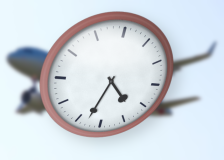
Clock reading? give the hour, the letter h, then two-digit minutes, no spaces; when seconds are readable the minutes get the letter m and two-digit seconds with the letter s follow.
4h33
